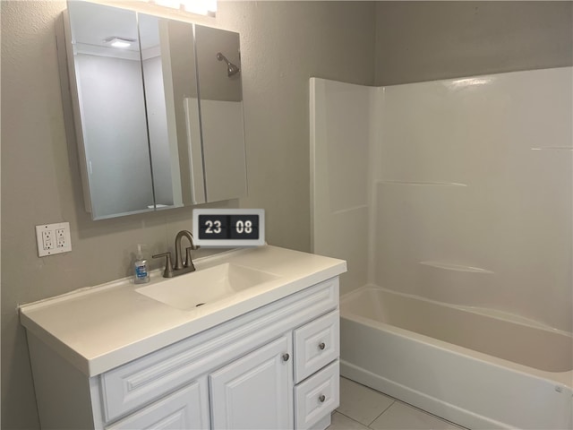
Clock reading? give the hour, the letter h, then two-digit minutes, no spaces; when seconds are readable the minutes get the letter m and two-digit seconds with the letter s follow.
23h08
